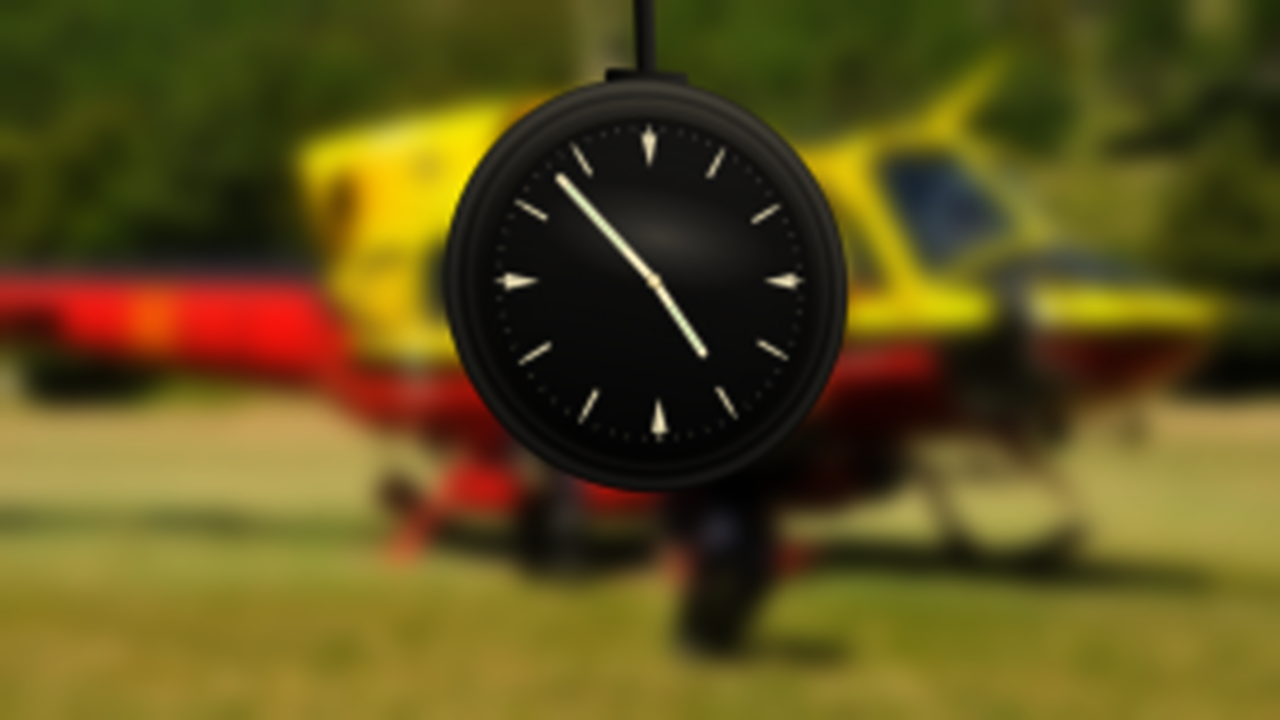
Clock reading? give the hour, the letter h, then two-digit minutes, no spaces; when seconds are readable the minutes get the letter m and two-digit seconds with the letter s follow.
4h53
